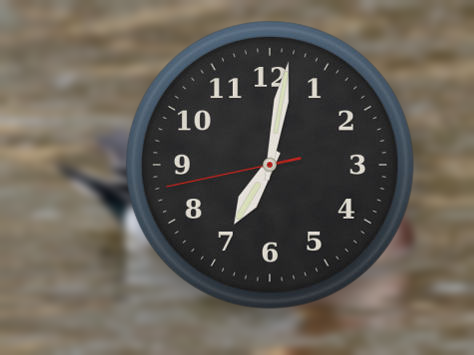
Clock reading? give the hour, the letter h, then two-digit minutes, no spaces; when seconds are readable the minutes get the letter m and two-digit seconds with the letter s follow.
7h01m43s
